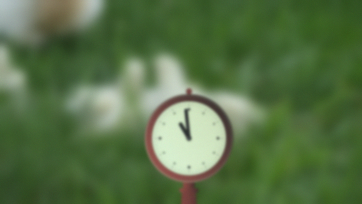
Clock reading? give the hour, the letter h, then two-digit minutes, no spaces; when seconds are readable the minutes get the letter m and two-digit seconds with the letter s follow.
10h59
